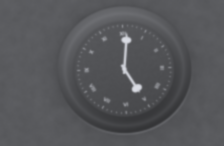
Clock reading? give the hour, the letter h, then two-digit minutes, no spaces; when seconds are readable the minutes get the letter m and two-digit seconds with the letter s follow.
5h01
